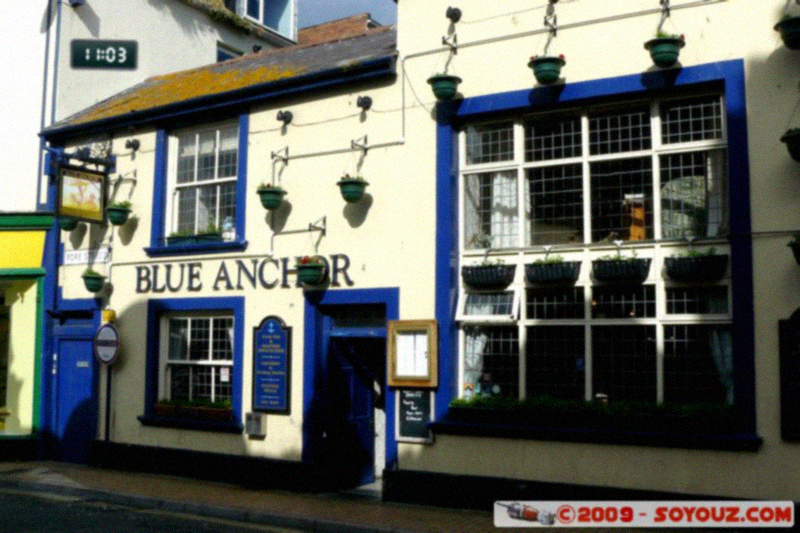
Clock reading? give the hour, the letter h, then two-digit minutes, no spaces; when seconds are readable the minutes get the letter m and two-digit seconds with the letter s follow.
11h03
